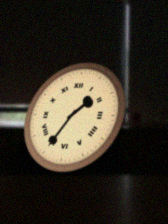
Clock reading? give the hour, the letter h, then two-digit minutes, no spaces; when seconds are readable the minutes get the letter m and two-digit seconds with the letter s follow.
1h35
